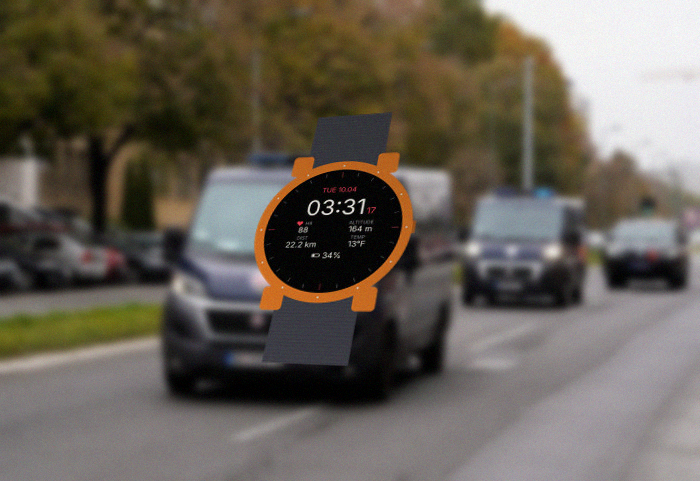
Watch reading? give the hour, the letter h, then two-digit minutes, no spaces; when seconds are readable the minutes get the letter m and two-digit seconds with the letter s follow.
3h31m17s
